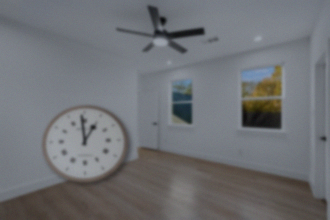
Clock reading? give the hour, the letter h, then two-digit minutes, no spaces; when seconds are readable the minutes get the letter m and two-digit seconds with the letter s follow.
12h59
